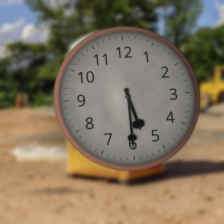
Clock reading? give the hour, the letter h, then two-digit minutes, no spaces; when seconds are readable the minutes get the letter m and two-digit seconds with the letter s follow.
5h30
